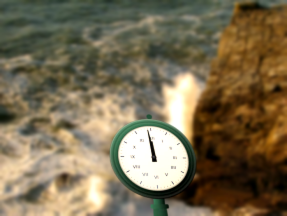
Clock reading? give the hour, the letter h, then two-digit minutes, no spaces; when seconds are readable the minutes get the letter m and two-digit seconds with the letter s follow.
11h59
